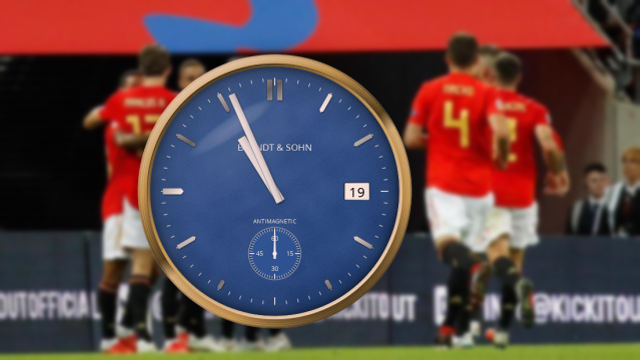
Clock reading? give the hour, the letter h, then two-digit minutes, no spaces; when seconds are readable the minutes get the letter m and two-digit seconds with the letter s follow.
10h56
